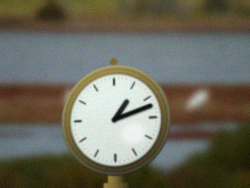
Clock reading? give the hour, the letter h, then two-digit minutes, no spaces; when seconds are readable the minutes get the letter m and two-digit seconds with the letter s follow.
1h12
